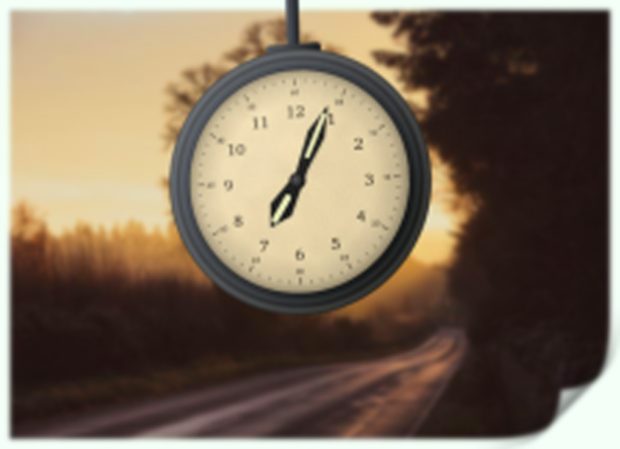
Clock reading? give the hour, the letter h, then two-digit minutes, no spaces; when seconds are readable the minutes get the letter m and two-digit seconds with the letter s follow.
7h04
